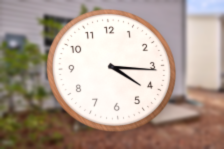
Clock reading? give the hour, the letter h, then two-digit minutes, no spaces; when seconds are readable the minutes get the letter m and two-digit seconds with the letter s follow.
4h16
